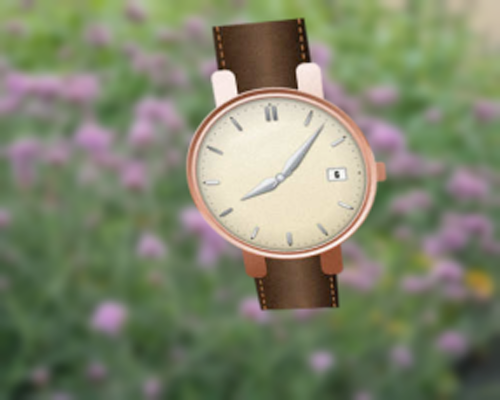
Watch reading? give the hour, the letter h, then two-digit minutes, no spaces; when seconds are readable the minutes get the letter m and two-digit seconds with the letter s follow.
8h07
